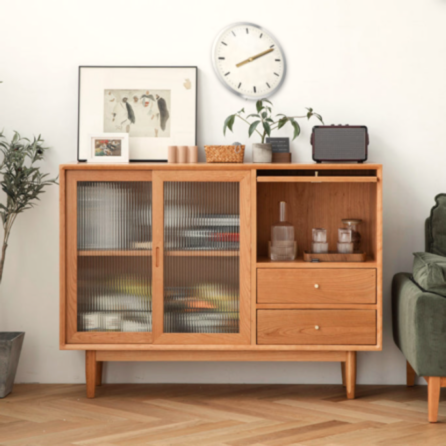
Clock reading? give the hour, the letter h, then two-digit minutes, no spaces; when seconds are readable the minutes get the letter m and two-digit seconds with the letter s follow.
8h11
